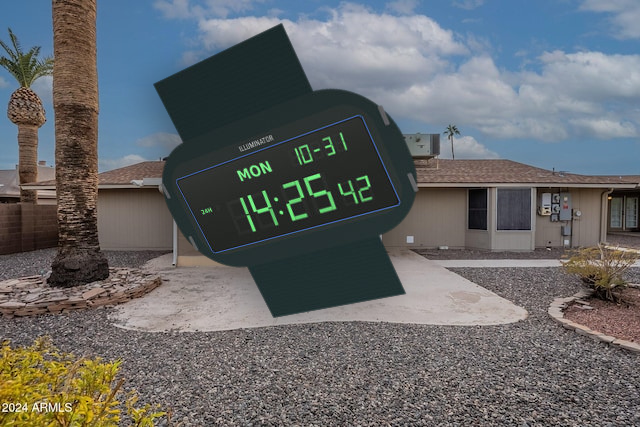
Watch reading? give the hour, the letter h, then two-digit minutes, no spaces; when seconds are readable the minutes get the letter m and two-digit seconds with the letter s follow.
14h25m42s
